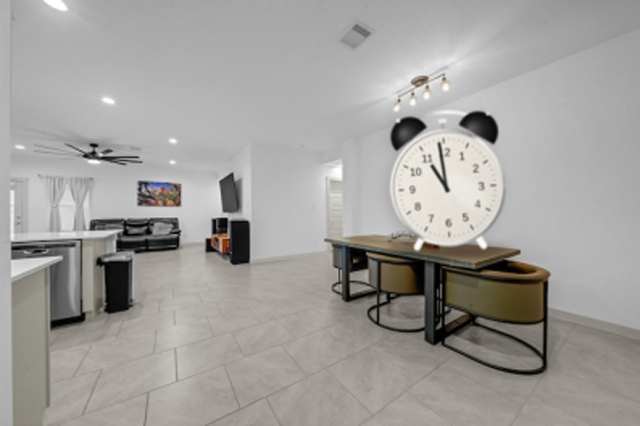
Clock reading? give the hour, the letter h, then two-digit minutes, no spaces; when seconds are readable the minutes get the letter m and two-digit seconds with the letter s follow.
10h59
